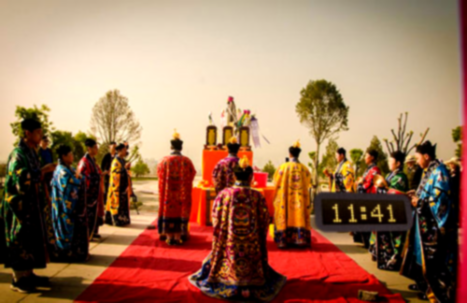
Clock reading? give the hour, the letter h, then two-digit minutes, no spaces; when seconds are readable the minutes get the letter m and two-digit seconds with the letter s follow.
11h41
